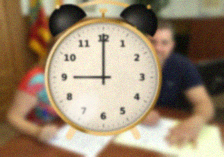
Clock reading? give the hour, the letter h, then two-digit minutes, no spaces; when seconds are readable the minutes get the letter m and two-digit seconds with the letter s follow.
9h00
